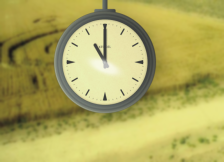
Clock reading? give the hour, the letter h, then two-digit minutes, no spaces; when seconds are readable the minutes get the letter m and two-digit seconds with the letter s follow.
11h00
